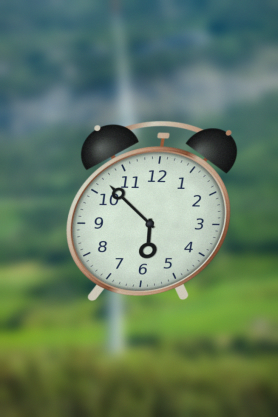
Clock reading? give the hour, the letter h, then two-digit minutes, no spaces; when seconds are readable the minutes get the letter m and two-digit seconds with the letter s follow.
5h52
